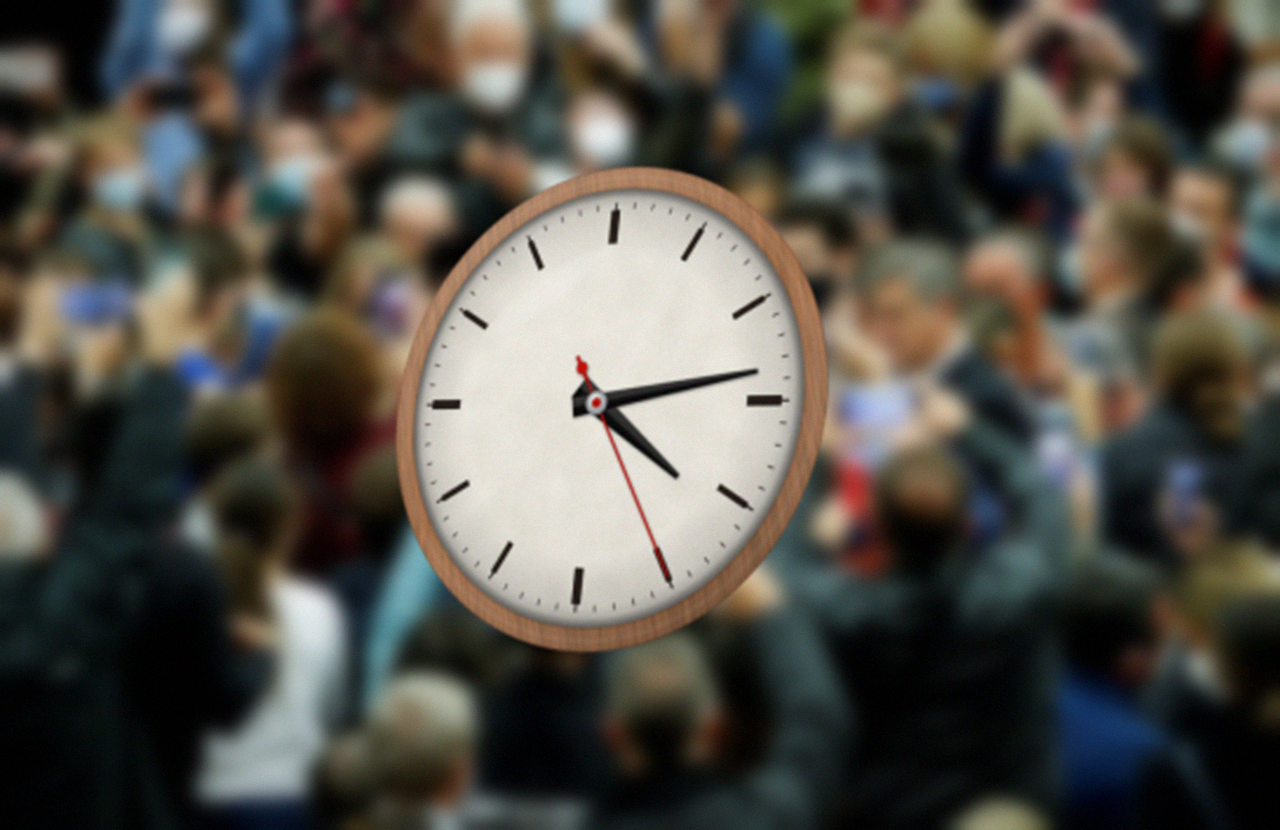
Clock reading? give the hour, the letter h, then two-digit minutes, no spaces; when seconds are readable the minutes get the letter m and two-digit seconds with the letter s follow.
4h13m25s
